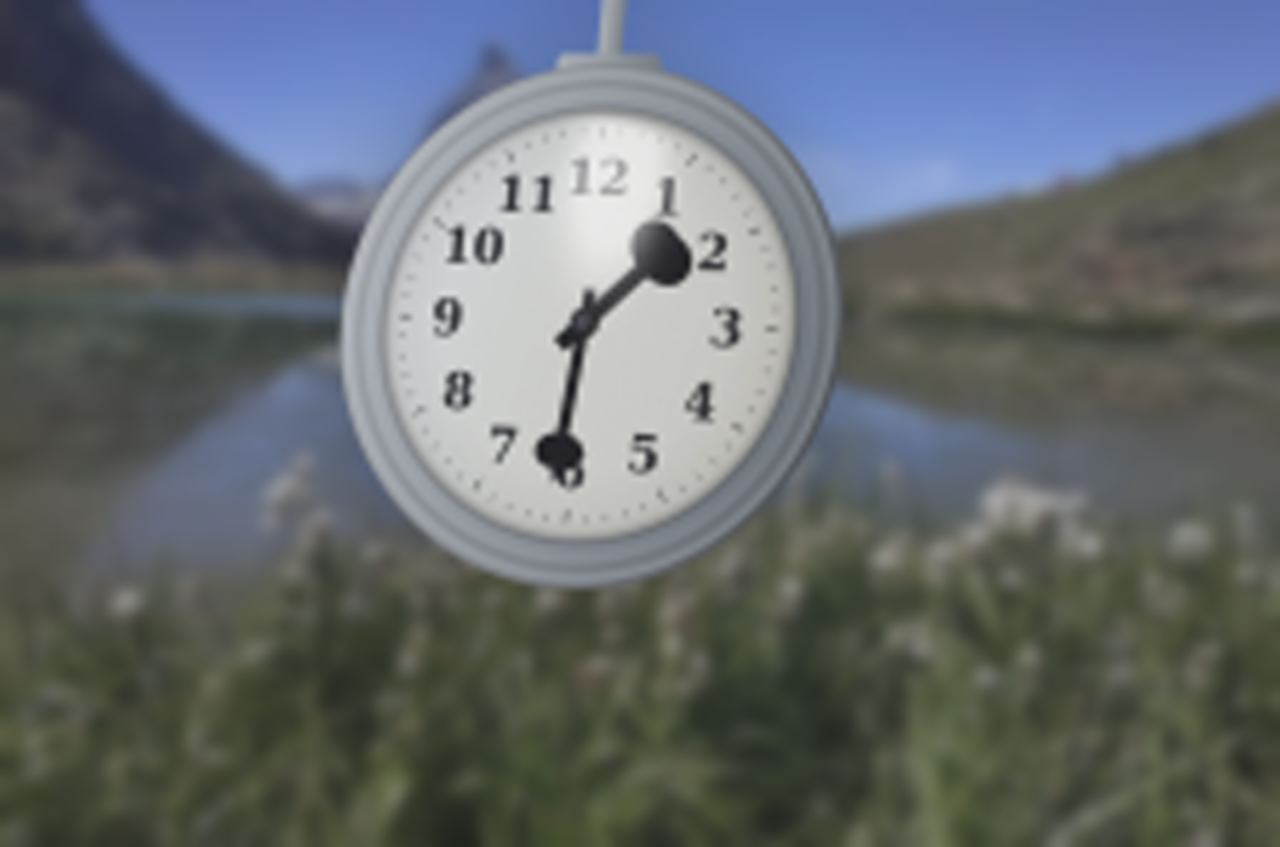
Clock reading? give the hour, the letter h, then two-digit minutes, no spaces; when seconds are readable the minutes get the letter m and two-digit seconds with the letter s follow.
1h31
